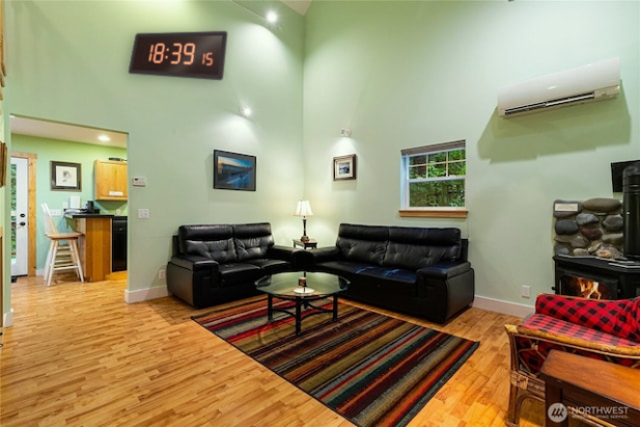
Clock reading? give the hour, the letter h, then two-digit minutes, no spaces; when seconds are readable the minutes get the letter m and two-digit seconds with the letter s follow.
18h39m15s
